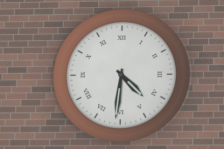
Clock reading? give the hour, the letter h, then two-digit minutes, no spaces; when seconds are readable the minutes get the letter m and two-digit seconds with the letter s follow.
4h31
